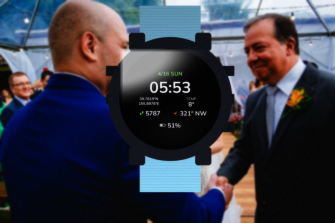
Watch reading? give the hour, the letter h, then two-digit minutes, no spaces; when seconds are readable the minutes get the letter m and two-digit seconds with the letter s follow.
5h53
